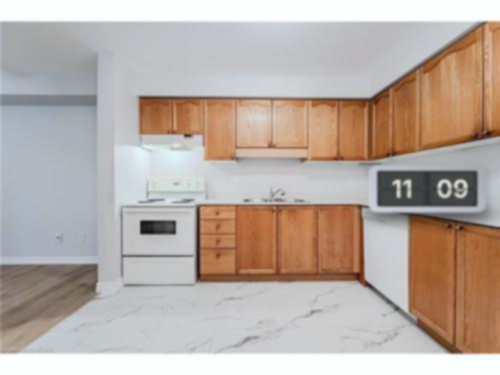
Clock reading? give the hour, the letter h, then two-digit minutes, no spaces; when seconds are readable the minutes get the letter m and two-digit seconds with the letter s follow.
11h09
